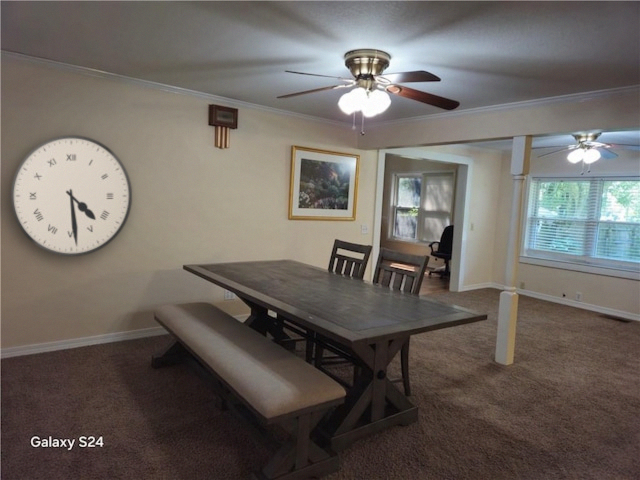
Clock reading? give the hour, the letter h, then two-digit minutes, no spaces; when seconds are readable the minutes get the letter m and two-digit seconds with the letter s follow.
4h29
